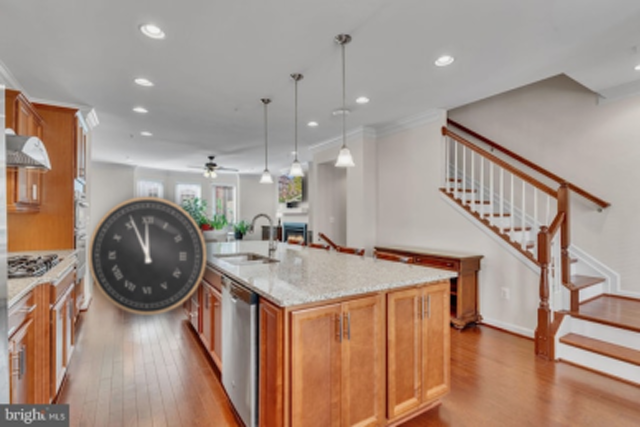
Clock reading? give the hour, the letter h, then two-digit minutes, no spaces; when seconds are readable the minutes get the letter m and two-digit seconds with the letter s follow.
11h56
